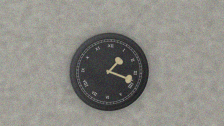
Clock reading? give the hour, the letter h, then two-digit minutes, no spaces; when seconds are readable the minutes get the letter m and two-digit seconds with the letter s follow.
1h18
